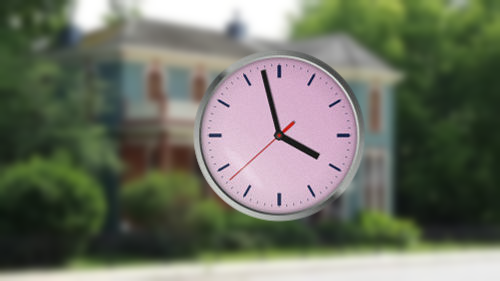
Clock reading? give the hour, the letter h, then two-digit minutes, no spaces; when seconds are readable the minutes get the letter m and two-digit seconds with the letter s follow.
3h57m38s
